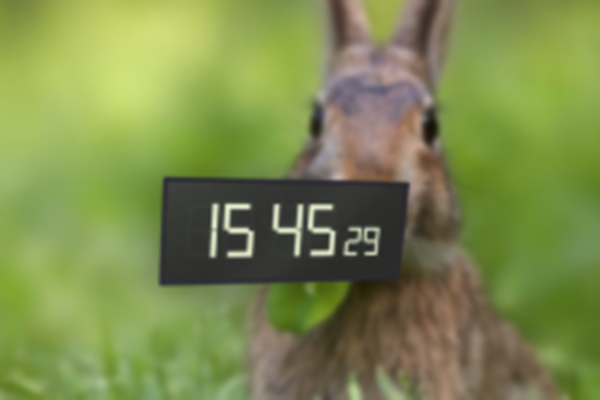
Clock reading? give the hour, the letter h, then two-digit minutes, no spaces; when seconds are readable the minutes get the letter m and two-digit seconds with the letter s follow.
15h45m29s
